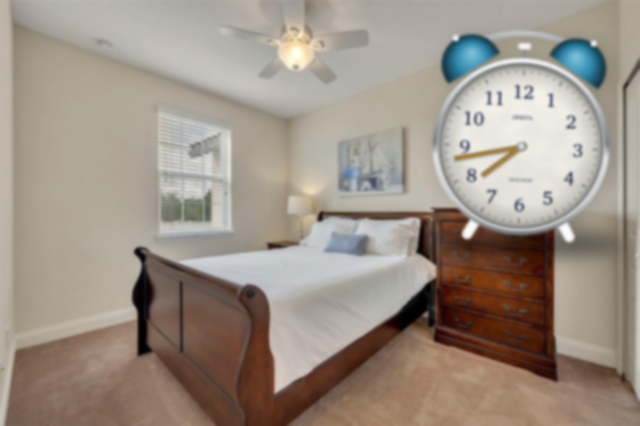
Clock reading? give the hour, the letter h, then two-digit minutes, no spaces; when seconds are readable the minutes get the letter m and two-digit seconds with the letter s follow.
7h43
